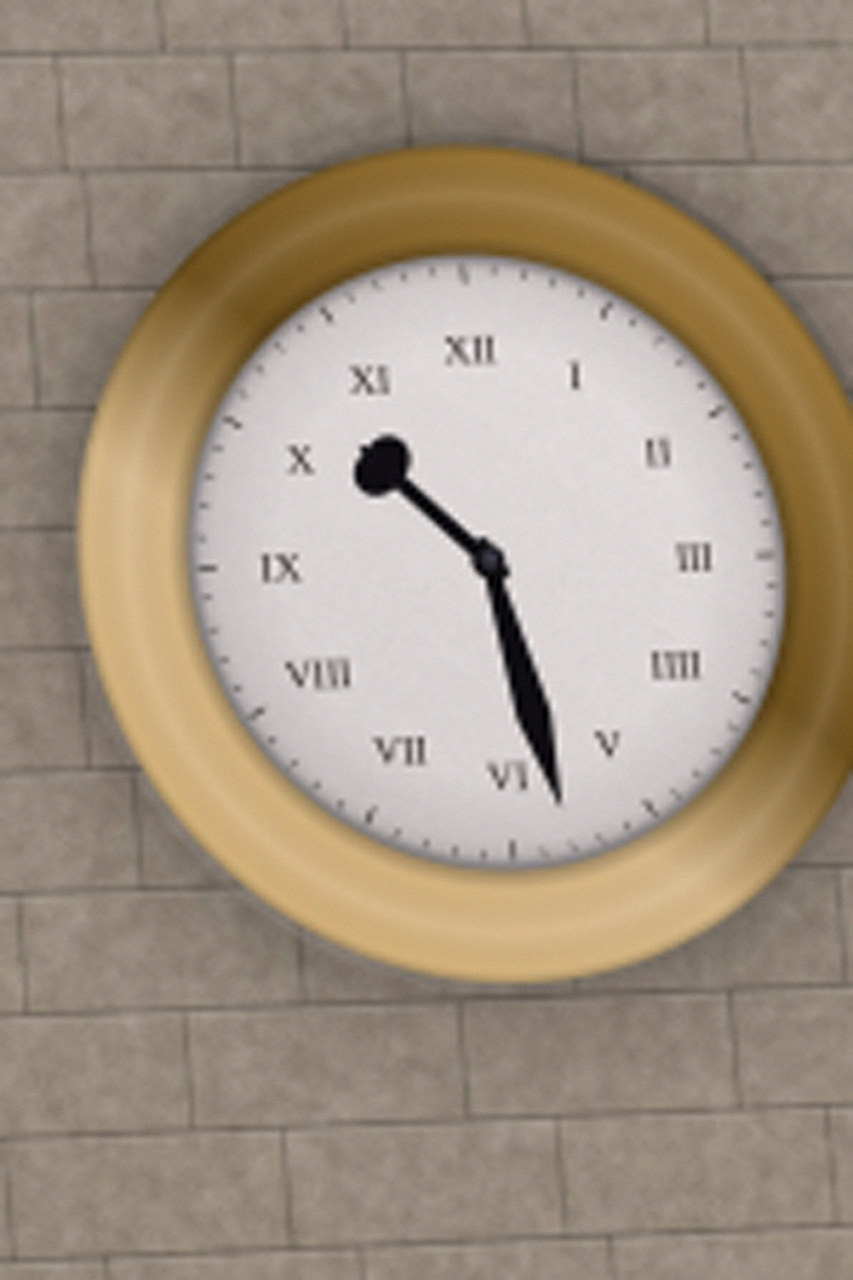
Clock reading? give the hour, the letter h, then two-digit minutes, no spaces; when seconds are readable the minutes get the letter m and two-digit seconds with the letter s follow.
10h28
